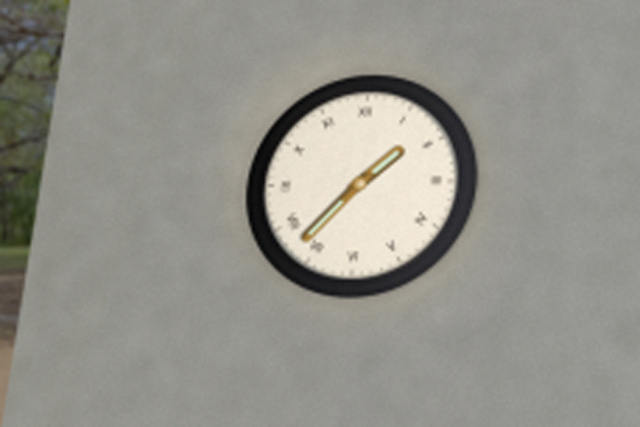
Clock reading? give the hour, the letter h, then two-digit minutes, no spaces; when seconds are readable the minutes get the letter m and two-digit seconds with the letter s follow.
1h37
